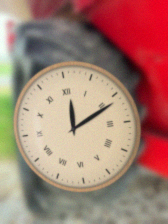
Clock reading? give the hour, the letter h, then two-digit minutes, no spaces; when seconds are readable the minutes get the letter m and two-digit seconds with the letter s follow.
12h11
